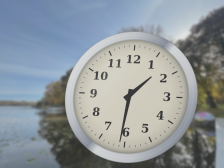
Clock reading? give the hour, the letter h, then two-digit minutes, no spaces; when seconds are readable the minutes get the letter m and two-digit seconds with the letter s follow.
1h31
